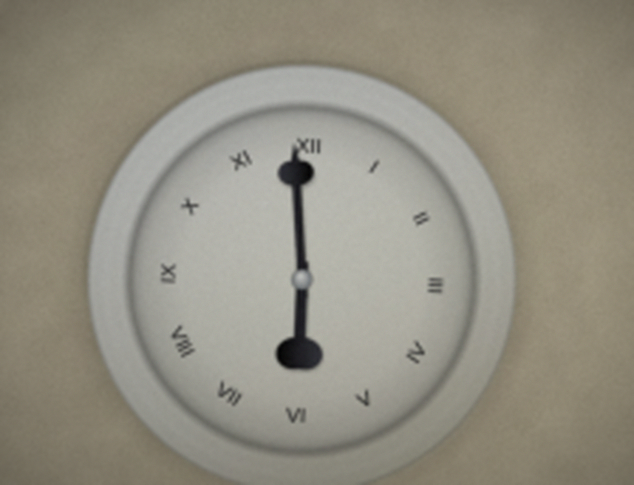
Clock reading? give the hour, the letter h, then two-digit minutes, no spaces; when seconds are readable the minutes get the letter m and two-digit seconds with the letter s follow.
5h59
